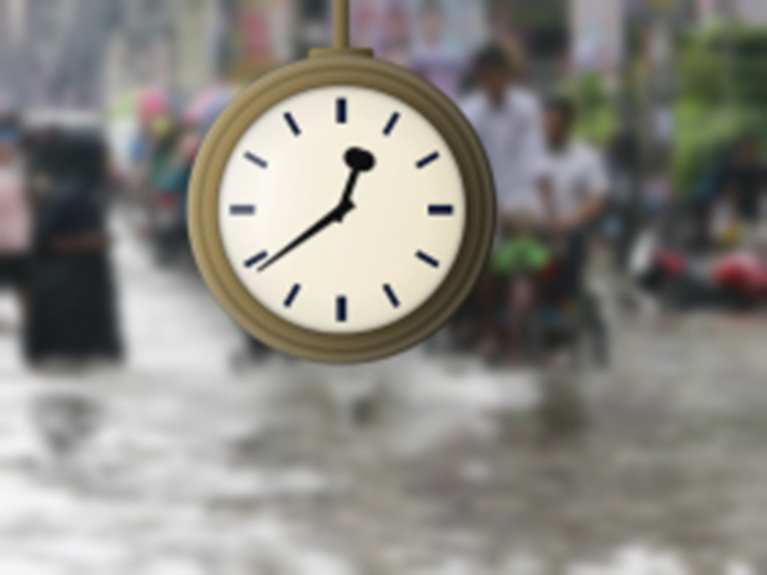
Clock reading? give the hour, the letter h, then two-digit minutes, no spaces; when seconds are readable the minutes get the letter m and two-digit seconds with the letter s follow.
12h39
